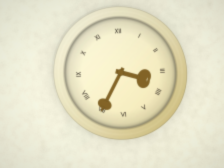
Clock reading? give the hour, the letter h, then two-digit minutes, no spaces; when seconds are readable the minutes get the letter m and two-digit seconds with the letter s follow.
3h35
